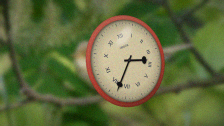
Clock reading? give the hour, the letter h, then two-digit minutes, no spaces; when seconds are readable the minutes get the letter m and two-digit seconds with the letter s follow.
3h38
